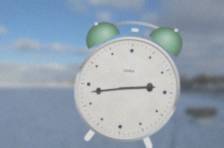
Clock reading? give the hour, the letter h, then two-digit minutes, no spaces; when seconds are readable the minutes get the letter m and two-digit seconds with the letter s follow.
2h43
